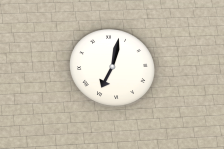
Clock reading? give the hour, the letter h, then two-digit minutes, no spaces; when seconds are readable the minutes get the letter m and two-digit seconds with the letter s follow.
7h03
